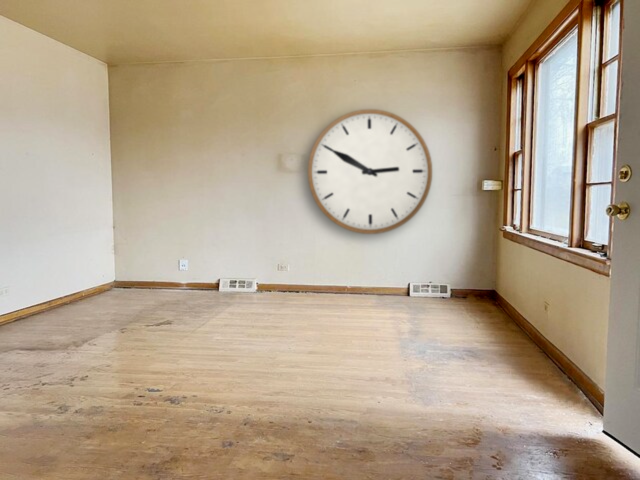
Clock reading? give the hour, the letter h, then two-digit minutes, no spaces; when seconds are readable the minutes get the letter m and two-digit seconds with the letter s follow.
2h50
